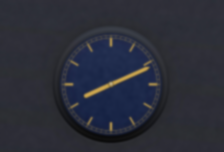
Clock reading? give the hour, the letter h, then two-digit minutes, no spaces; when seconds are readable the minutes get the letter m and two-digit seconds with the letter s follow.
8h11
